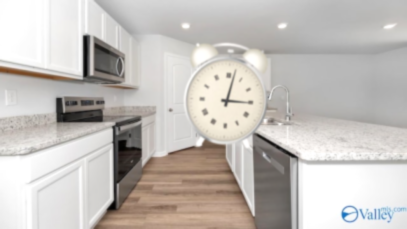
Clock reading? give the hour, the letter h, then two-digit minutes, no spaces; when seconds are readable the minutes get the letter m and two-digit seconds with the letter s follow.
3h02
